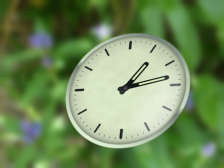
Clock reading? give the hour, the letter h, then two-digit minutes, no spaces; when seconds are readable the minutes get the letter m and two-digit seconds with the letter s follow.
1h13
